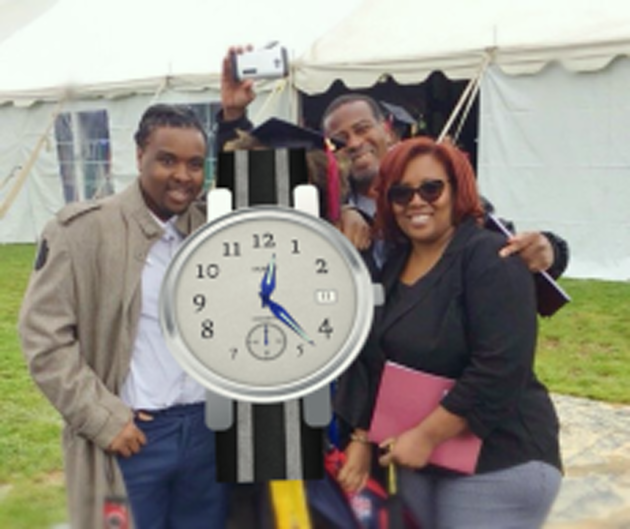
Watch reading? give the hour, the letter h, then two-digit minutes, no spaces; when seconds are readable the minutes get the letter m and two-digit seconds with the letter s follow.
12h23
